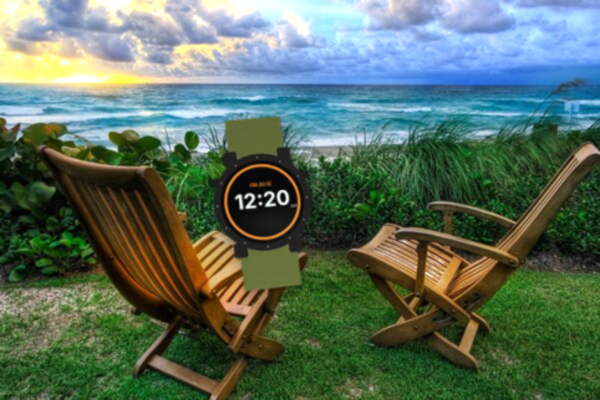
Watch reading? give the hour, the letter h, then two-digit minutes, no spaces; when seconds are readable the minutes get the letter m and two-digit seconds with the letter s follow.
12h20
